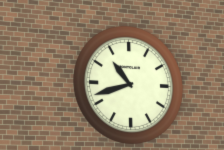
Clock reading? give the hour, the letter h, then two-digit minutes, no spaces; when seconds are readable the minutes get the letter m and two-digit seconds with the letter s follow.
10h42
